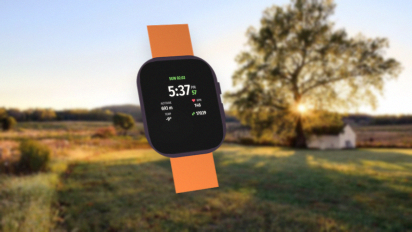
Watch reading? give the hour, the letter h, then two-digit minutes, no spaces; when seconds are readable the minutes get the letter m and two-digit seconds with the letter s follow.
5h37
